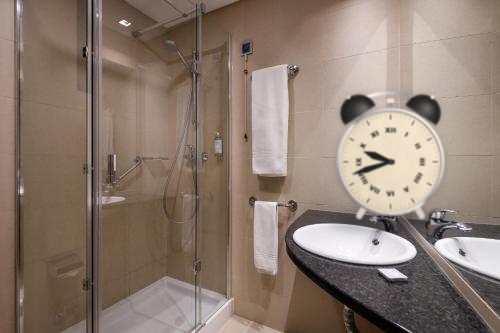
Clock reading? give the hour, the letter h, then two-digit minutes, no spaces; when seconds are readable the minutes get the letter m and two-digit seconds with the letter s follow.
9h42
